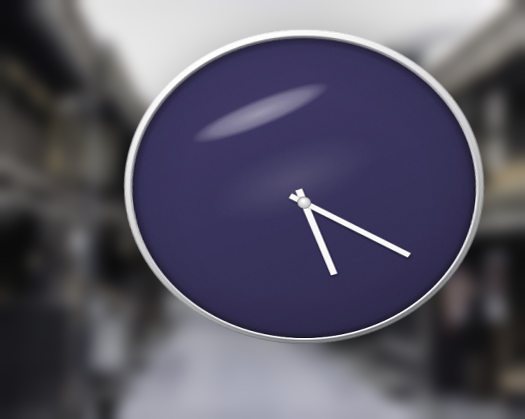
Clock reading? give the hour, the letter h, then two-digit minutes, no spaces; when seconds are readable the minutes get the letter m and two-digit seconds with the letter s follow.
5h20
